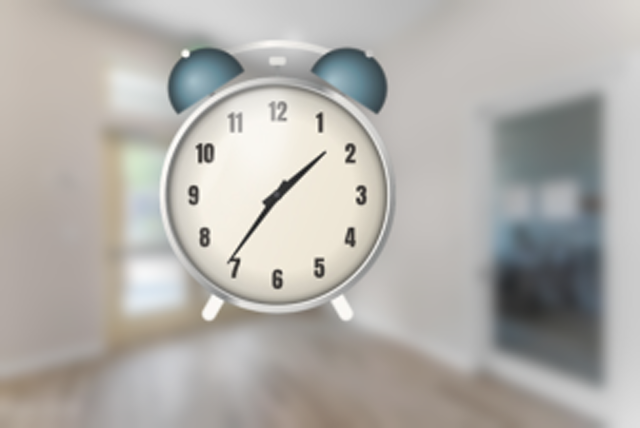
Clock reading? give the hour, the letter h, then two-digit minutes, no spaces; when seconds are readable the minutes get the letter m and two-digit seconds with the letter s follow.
1h36
